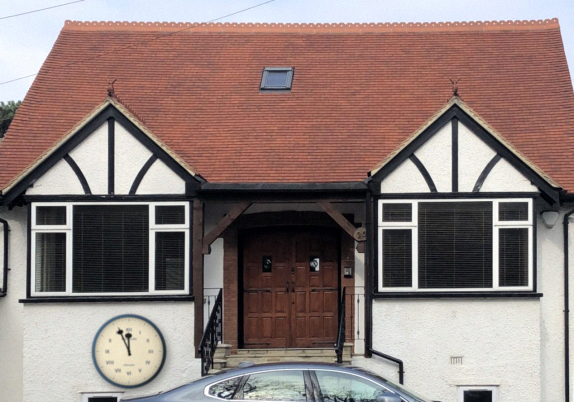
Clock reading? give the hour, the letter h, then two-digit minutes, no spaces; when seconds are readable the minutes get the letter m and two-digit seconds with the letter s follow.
11h56
